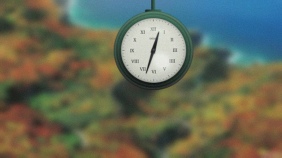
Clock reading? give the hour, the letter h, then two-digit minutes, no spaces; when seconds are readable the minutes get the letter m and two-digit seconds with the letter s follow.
12h33
